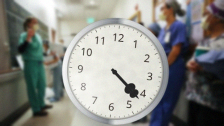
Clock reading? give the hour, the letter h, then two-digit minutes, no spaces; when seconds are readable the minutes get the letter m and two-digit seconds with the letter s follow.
4h22
